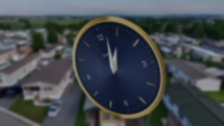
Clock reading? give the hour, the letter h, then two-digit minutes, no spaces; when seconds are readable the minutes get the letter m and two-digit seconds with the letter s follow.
1h02
